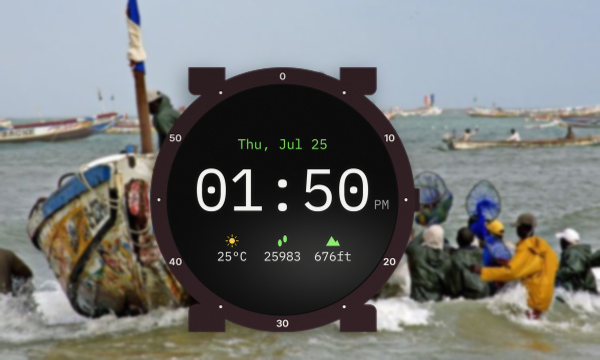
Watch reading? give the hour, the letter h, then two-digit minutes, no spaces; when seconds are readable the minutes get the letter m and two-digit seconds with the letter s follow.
1h50
